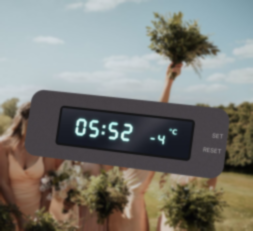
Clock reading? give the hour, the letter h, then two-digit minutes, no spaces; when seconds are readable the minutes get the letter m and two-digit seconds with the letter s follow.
5h52
